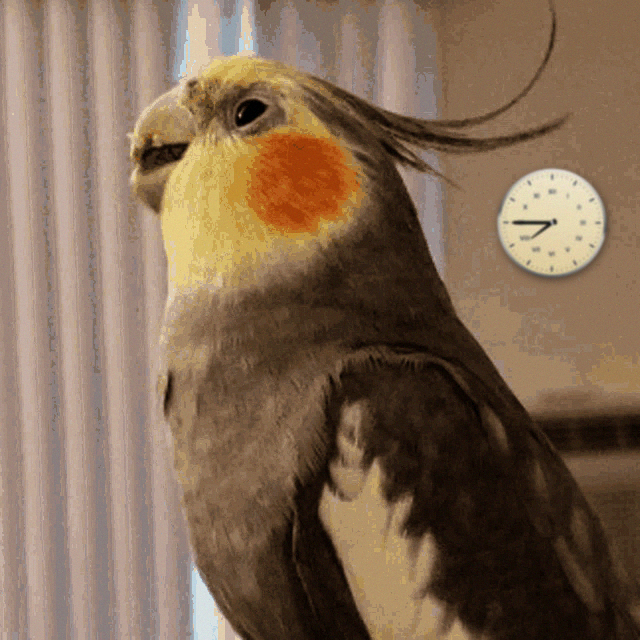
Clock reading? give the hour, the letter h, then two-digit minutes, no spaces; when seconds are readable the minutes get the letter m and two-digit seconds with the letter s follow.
7h45
